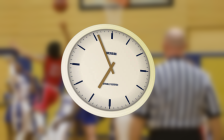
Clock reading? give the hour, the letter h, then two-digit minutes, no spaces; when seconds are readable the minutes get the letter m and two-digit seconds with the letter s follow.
6h56
